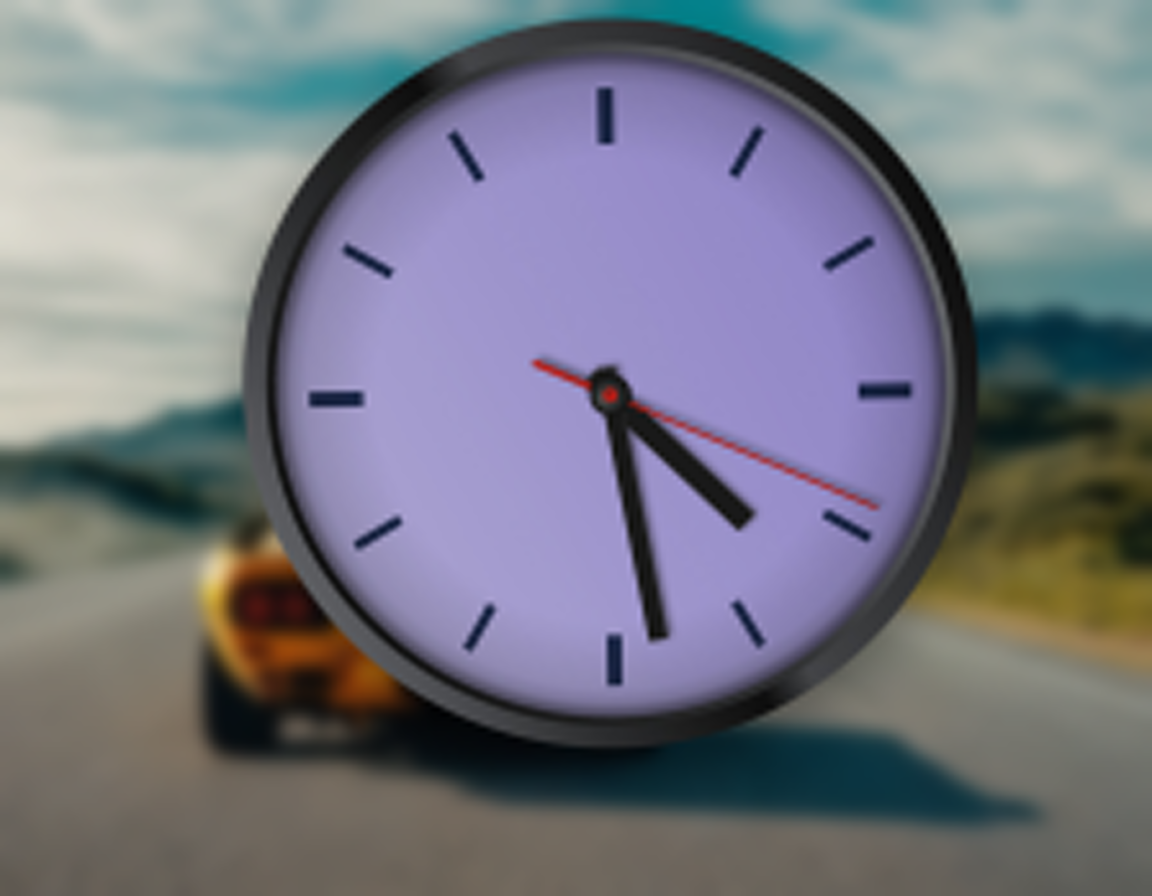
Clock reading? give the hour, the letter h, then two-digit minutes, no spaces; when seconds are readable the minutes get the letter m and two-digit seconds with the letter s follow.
4h28m19s
